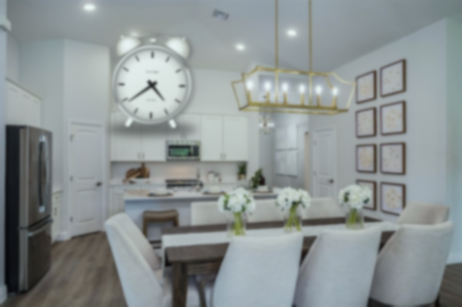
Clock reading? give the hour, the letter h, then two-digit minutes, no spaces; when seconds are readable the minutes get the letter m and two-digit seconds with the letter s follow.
4h39
